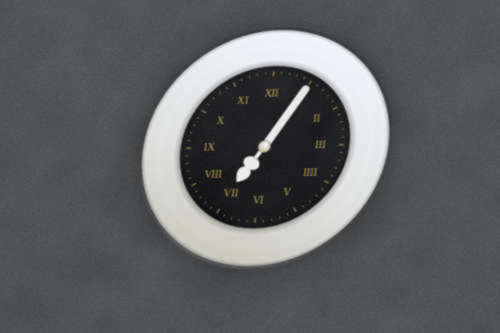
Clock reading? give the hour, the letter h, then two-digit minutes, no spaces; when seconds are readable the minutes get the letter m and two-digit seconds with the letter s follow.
7h05
